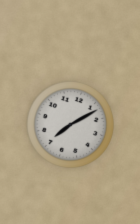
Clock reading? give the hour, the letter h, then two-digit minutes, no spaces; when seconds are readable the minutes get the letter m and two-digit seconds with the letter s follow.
7h07
